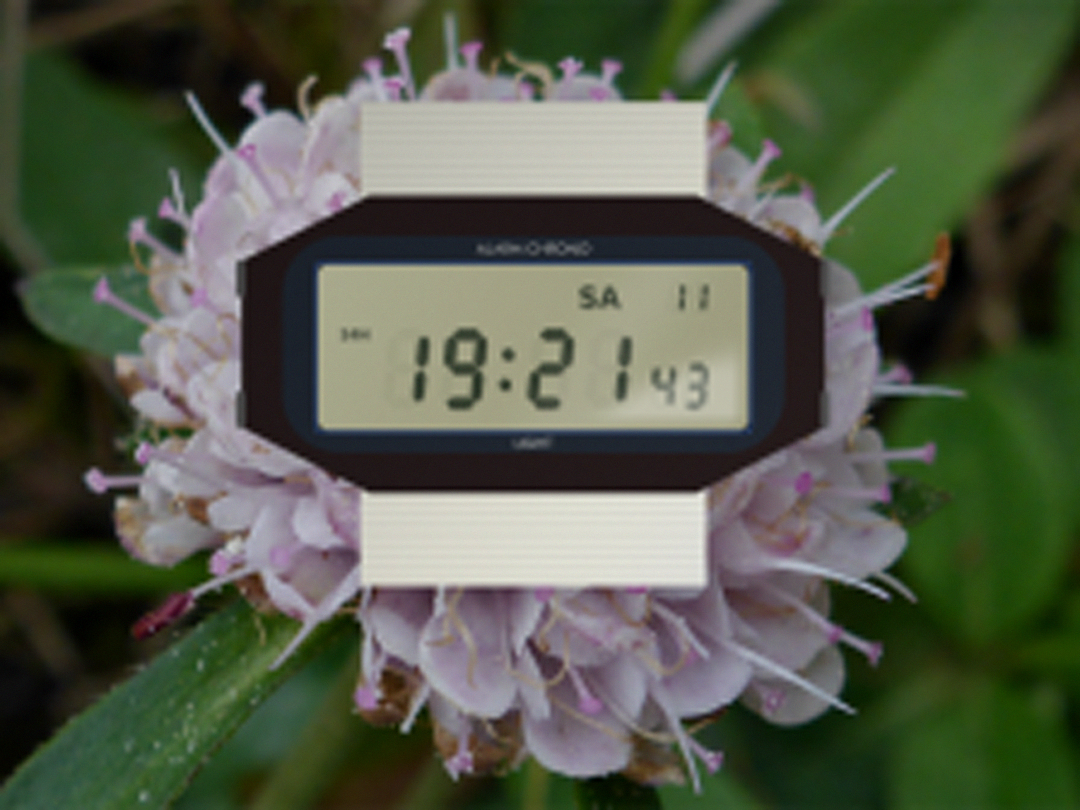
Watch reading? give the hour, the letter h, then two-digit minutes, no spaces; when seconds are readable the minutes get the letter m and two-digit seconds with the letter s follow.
19h21m43s
